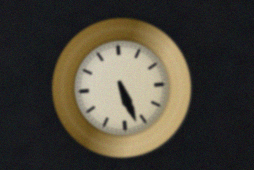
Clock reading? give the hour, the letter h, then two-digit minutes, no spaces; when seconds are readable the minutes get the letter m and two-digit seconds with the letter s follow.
5h27
